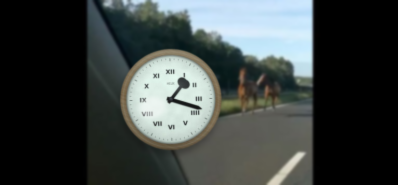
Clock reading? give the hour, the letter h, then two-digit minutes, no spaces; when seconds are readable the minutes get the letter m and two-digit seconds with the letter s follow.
1h18
